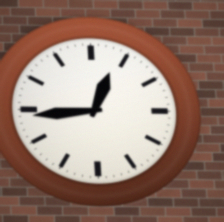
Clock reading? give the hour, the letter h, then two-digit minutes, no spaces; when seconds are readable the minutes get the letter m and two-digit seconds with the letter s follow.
12h44
